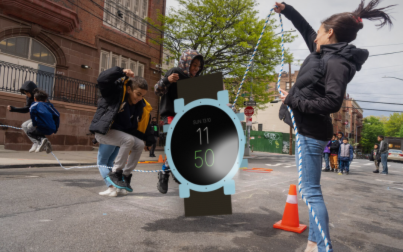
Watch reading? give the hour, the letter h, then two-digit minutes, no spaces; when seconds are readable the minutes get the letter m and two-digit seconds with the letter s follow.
11h50
